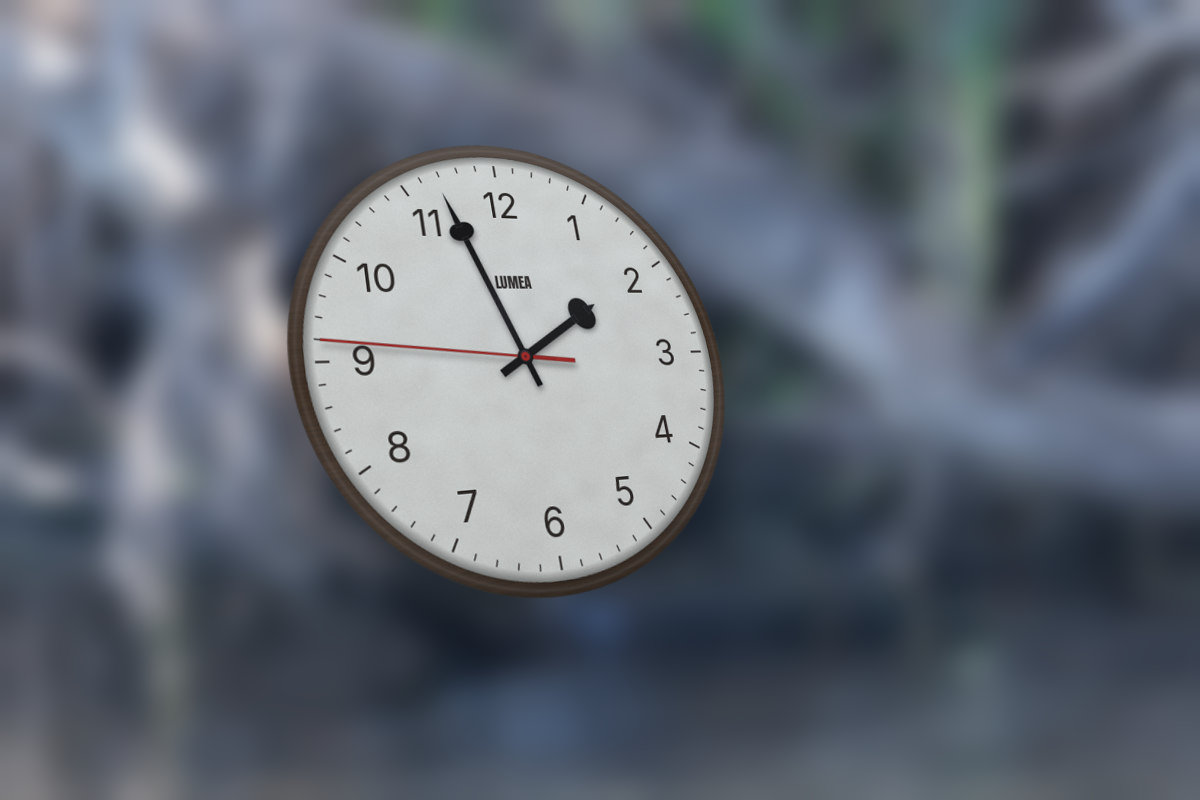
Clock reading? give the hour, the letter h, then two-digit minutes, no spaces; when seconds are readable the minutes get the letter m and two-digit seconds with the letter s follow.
1h56m46s
